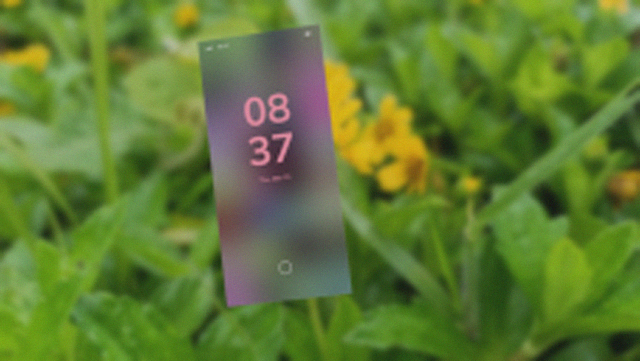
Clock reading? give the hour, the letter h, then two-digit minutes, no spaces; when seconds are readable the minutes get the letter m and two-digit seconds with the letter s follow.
8h37
